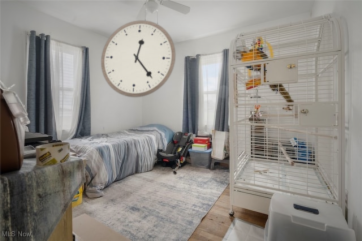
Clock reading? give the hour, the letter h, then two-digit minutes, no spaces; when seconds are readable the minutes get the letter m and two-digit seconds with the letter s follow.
12h23
